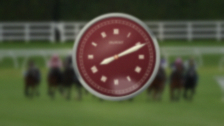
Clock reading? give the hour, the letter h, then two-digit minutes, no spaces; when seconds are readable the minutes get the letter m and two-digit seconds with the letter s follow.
8h11
